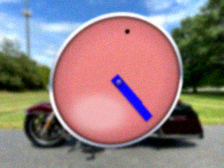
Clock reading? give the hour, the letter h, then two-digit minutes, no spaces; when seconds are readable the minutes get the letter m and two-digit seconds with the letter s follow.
4h22
